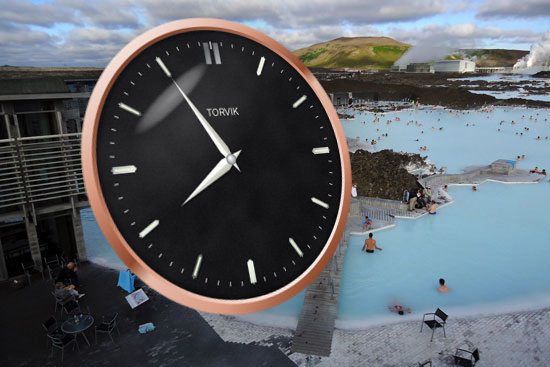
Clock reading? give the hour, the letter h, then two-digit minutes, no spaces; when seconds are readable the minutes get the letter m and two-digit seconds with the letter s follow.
7h55
